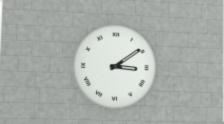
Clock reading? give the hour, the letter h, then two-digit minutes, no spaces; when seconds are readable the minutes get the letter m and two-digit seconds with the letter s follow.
3h09
